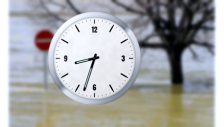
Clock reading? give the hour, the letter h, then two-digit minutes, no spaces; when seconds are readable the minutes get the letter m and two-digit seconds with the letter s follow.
8h33
